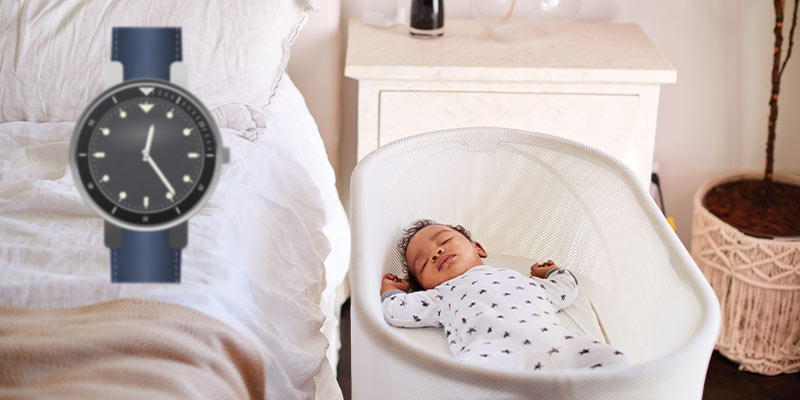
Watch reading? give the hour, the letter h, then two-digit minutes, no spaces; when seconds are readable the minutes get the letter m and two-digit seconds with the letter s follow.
12h24
